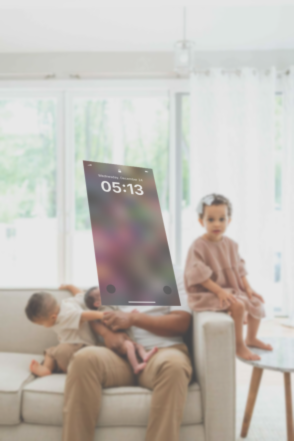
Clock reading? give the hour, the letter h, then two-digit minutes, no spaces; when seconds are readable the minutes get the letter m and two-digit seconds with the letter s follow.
5h13
